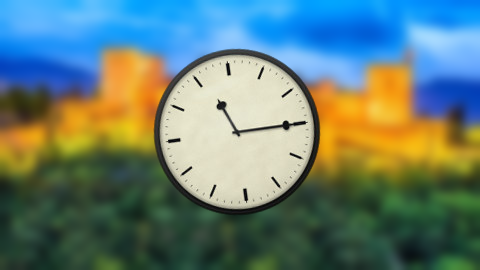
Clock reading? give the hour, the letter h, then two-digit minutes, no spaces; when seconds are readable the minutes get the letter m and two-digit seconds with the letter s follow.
11h15
